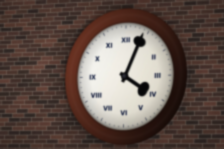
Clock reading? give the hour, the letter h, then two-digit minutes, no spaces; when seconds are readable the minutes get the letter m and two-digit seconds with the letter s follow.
4h04
